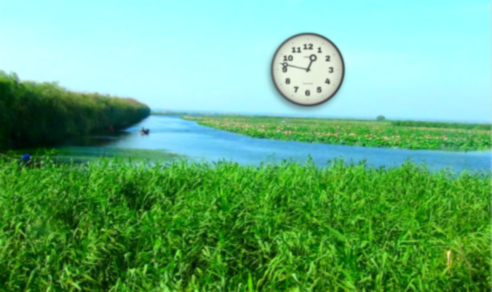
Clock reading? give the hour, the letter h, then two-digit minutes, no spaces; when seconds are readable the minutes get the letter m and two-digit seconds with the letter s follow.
12h47
